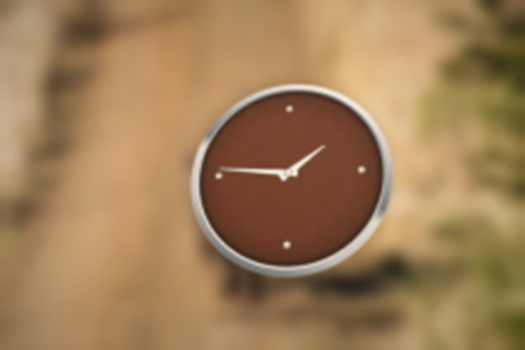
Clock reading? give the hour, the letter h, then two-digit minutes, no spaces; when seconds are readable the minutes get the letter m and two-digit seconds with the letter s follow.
1h46
